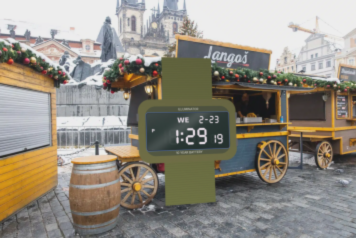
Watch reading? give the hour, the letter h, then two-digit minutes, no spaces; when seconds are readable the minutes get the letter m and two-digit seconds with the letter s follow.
1h29m19s
